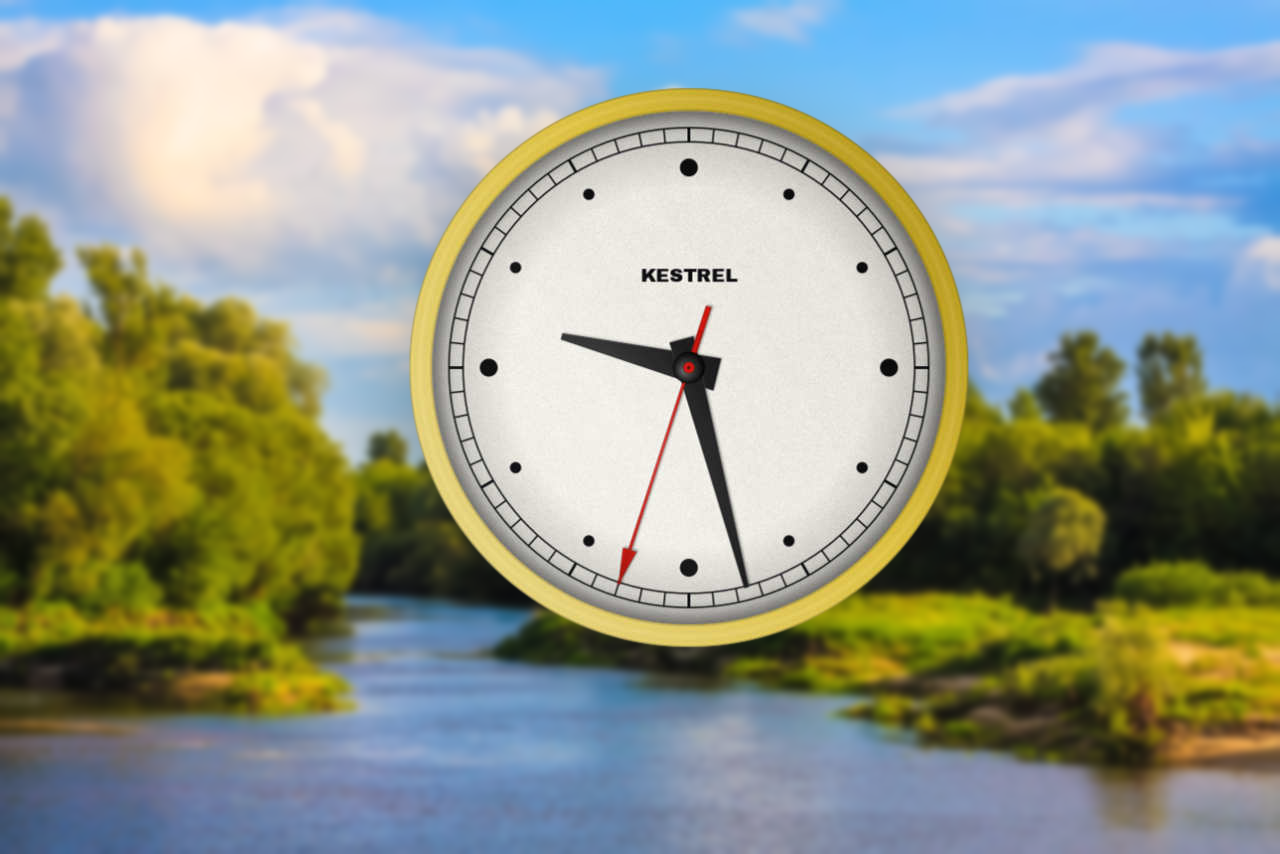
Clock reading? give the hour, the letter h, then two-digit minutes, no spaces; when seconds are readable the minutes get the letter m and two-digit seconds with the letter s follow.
9h27m33s
